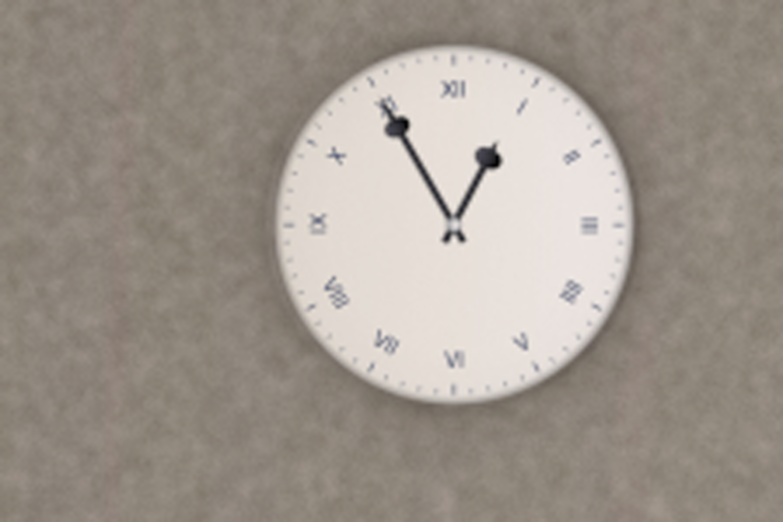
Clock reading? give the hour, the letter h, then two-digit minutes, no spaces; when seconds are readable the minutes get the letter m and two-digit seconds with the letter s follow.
12h55
